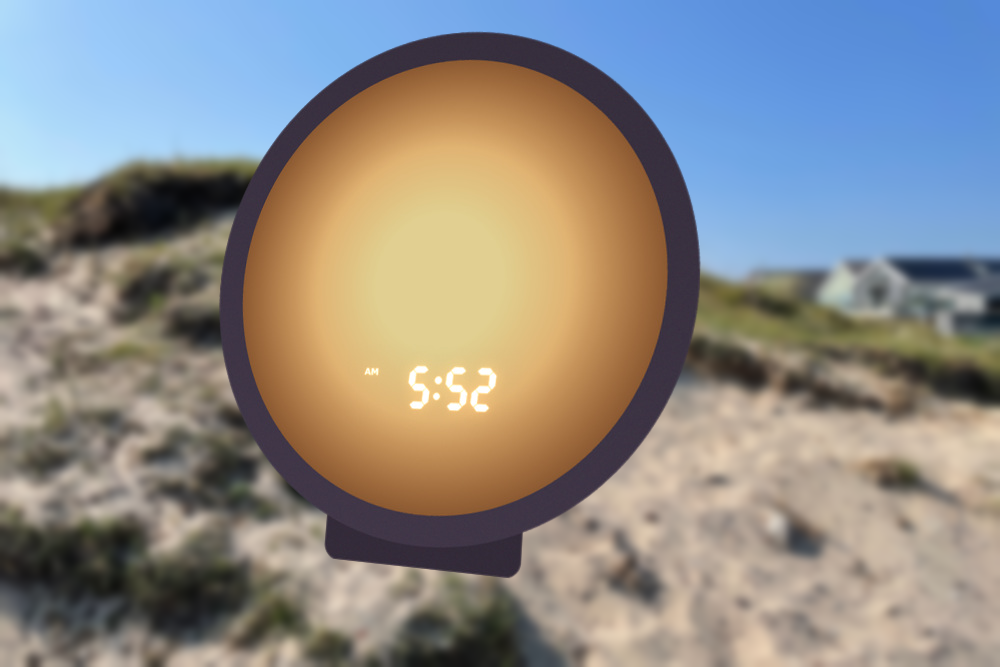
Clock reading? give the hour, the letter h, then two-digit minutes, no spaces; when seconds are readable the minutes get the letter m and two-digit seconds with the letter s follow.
5h52
